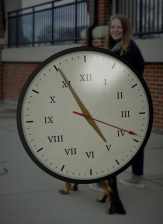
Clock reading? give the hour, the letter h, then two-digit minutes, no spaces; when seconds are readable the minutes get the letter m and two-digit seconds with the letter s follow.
4h55m19s
